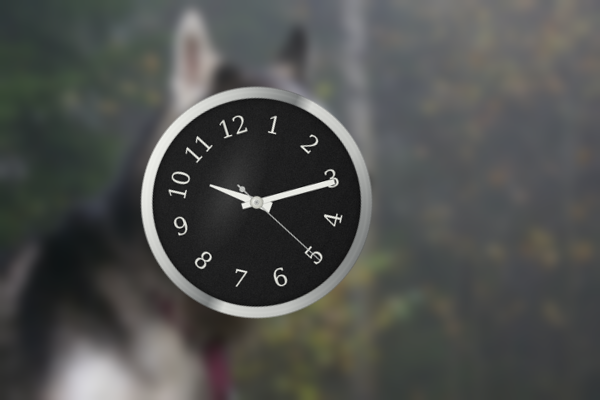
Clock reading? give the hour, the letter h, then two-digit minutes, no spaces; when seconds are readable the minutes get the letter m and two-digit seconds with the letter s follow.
10h15m25s
